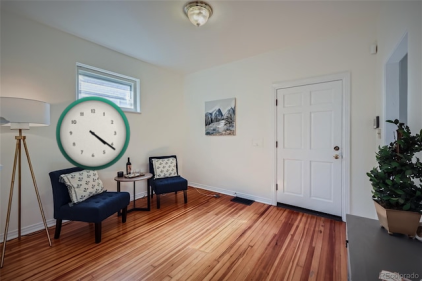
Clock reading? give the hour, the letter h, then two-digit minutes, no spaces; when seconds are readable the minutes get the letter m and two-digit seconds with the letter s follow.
4h21
